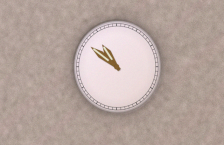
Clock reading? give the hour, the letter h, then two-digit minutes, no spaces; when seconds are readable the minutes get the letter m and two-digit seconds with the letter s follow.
10h51
